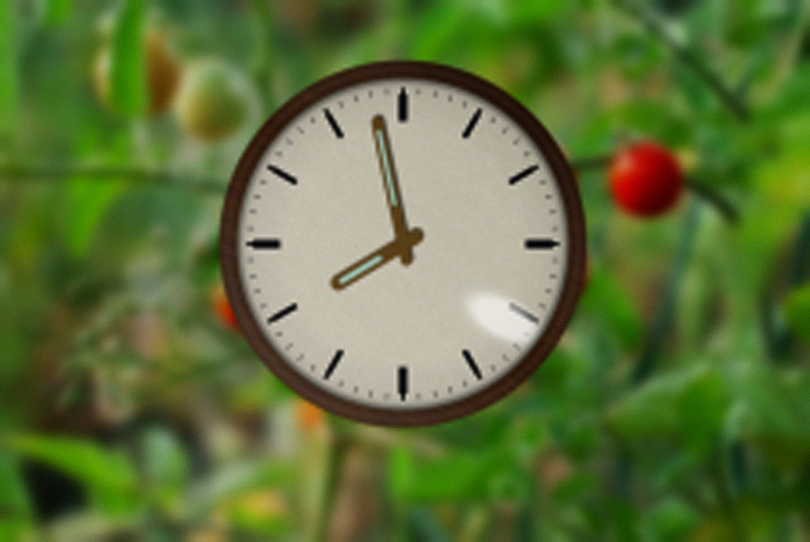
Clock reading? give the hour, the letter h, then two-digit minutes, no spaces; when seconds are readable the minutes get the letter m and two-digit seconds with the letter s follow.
7h58
